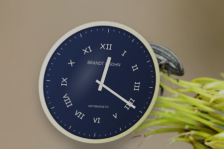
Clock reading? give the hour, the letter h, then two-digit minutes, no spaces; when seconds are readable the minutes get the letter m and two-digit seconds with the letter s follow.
12h20
